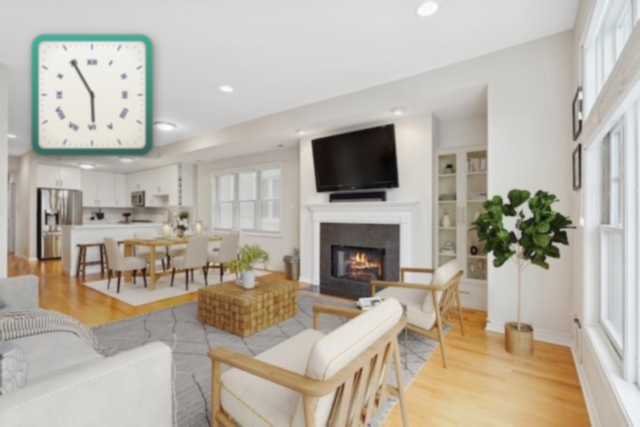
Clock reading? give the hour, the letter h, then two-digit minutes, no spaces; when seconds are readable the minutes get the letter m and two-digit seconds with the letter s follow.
5h55
